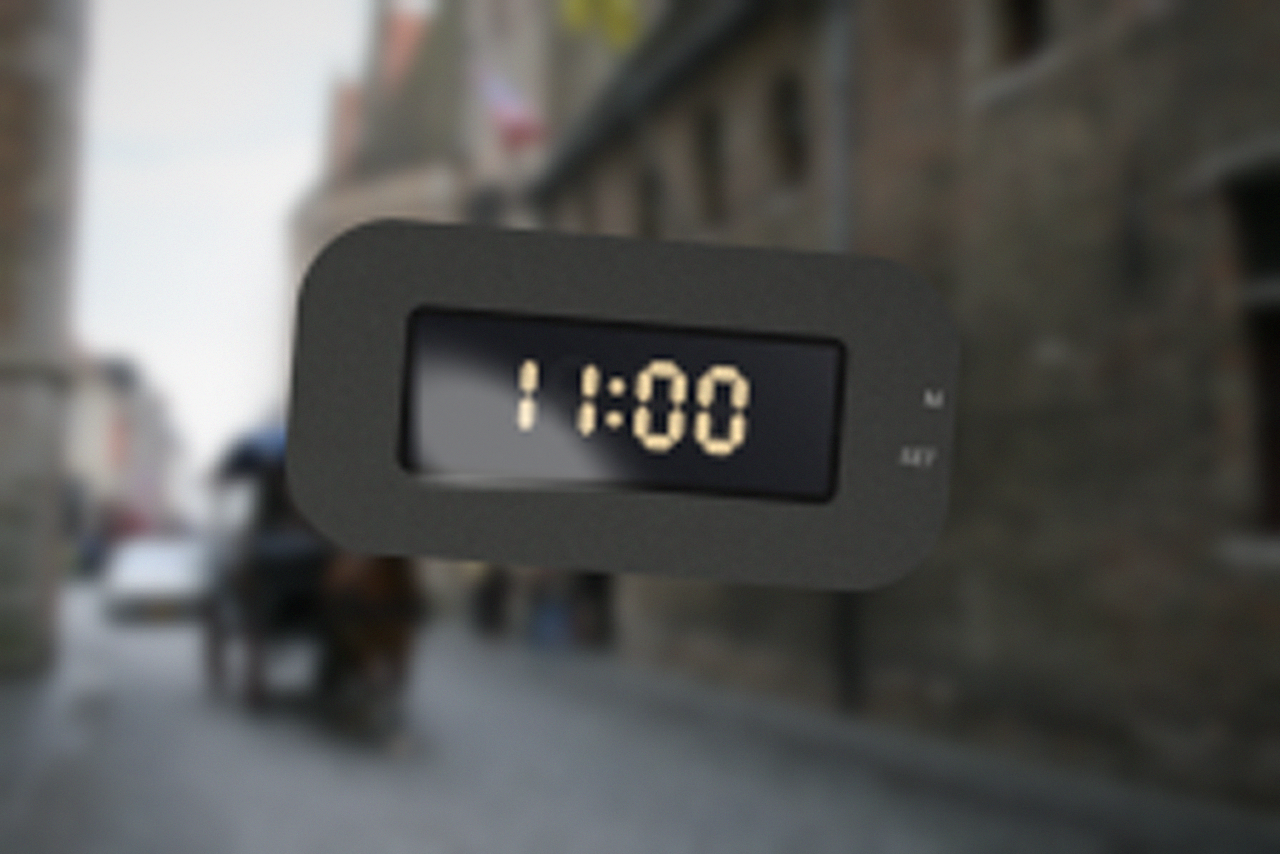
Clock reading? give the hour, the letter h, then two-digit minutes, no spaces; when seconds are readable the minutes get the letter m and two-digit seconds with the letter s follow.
11h00
